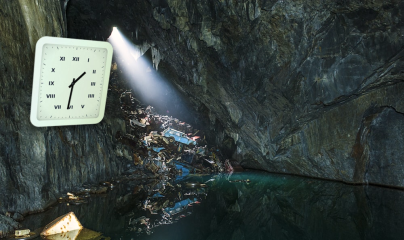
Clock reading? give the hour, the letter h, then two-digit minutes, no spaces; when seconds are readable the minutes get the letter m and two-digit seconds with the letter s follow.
1h31
